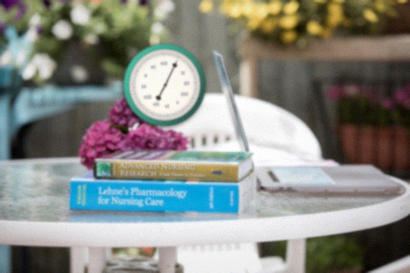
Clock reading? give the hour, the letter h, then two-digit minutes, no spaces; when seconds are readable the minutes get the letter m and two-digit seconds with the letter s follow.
7h05
